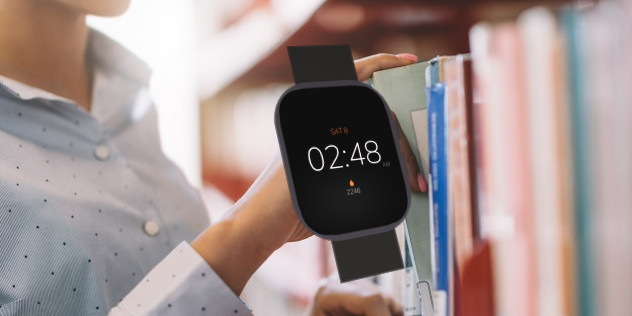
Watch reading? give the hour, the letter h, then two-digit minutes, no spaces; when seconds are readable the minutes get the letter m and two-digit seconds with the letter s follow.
2h48
